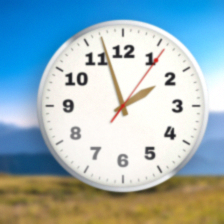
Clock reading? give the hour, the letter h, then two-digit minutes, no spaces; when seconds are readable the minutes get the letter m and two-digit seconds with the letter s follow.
1h57m06s
